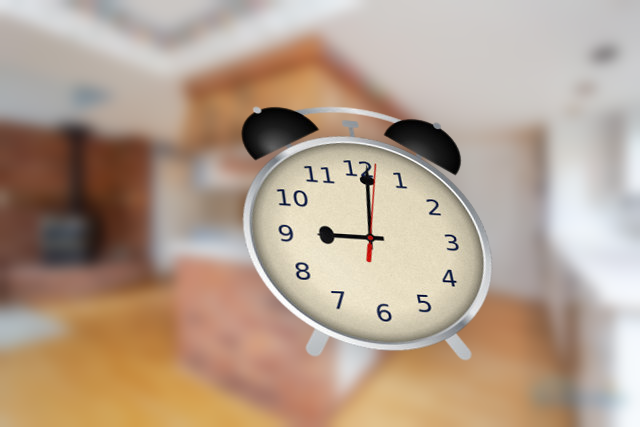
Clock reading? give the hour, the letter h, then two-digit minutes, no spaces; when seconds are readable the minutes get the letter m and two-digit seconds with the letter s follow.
9h01m02s
